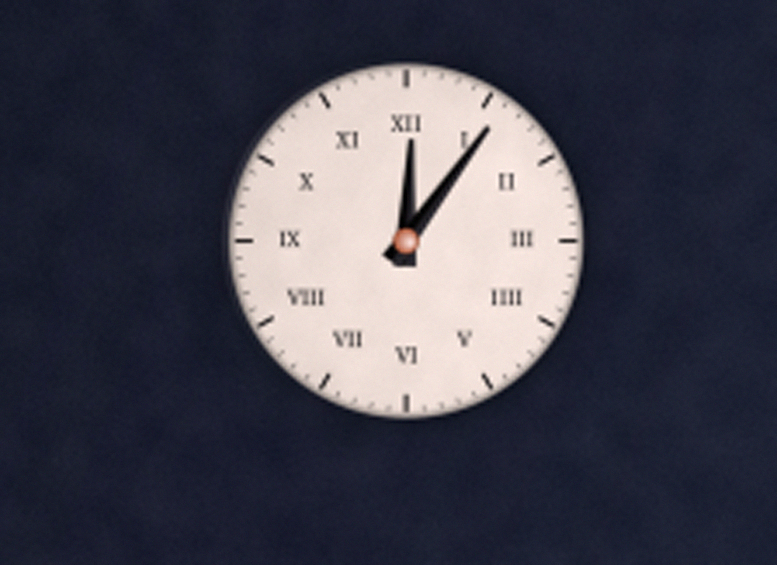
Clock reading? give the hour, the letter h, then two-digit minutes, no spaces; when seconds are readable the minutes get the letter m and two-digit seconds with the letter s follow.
12h06
